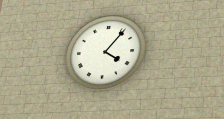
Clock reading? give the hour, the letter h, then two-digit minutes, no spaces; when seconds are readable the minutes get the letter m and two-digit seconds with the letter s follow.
4h06
